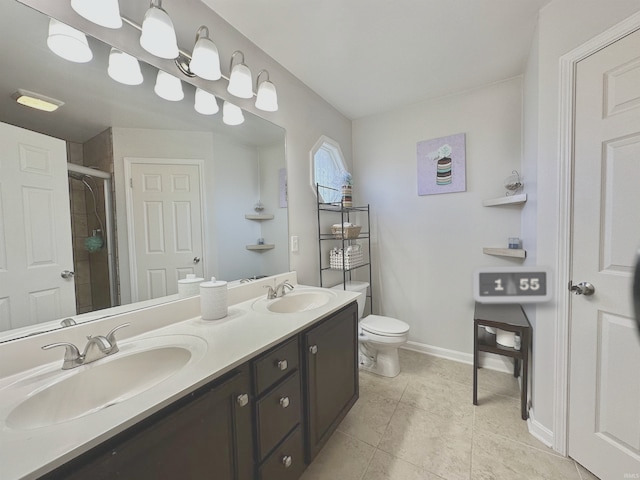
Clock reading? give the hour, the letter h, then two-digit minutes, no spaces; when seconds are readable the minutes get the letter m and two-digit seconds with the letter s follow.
1h55
